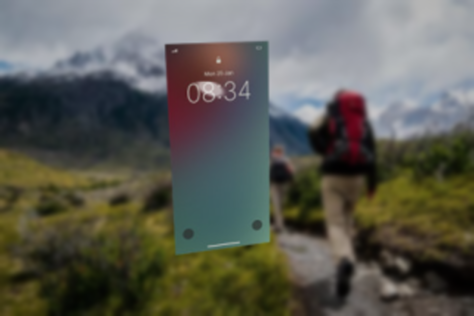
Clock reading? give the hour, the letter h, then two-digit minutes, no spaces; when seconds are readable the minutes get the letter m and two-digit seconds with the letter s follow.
8h34
